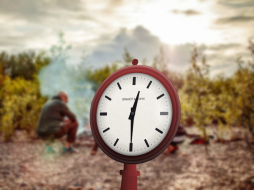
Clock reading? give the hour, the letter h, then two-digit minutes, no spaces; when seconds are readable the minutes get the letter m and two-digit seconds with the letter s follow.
12h30
